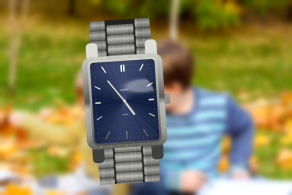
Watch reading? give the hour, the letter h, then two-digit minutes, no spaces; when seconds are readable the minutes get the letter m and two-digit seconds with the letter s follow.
4h54
